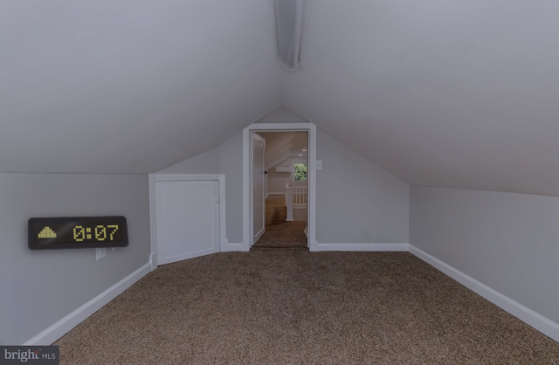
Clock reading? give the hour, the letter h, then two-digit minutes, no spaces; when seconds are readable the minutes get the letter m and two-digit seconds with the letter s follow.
0h07
